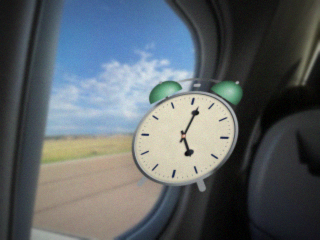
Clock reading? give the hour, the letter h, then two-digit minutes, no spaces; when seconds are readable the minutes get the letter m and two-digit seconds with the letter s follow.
5h02
